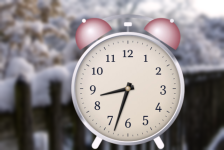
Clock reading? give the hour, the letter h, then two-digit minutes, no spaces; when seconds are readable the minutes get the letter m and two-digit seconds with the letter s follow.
8h33
